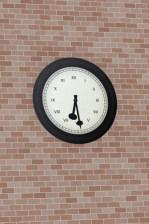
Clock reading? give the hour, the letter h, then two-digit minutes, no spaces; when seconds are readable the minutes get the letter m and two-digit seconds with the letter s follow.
6h29
